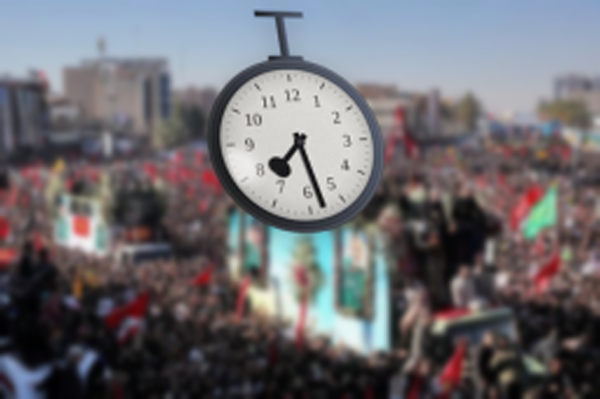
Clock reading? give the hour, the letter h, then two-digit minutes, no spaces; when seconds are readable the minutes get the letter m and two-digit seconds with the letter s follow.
7h28
